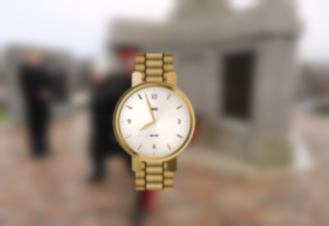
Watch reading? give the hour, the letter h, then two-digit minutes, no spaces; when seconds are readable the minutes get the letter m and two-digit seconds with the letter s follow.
7h57
